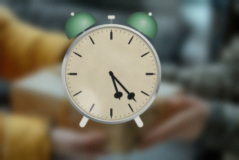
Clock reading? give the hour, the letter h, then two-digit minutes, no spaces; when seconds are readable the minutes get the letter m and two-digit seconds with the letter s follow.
5h23
